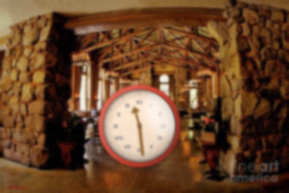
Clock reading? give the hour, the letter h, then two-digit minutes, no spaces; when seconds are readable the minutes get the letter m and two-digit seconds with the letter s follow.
11h29
